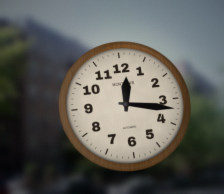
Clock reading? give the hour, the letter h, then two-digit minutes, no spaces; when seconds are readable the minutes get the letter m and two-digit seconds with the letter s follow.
12h17
